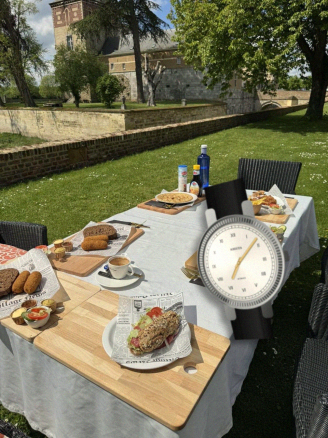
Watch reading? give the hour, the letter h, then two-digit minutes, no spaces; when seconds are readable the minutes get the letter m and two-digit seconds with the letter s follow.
7h08
